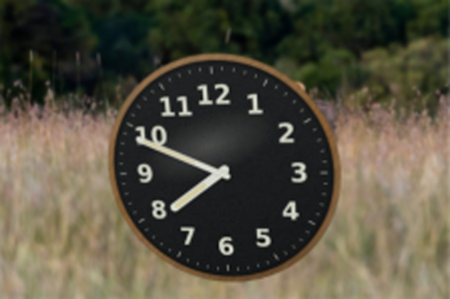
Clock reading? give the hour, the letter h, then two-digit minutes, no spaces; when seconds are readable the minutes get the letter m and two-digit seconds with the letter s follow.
7h49
